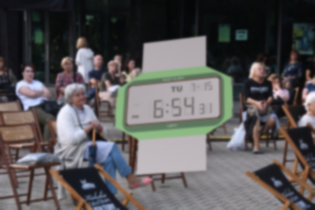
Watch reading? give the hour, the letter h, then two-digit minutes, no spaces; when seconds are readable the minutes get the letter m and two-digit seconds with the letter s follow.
6h54
